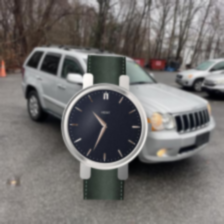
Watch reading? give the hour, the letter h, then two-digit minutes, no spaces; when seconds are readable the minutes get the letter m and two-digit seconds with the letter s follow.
10h34
